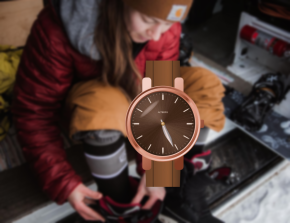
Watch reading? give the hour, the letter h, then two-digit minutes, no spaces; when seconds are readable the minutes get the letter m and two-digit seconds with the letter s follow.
5h26
